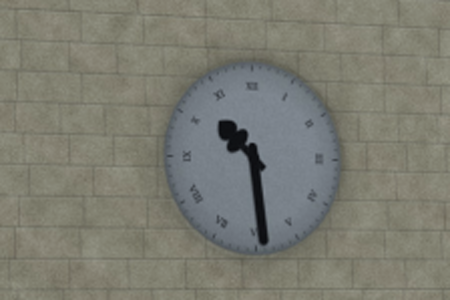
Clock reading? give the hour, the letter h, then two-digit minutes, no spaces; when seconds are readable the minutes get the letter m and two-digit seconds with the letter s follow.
10h29
